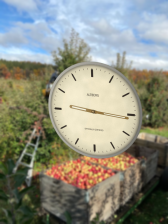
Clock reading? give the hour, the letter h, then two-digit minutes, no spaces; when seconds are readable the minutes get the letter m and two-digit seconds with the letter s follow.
9h16
